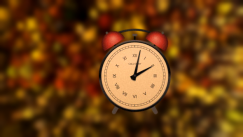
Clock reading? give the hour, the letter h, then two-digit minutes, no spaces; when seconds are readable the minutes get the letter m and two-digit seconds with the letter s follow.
2h02
